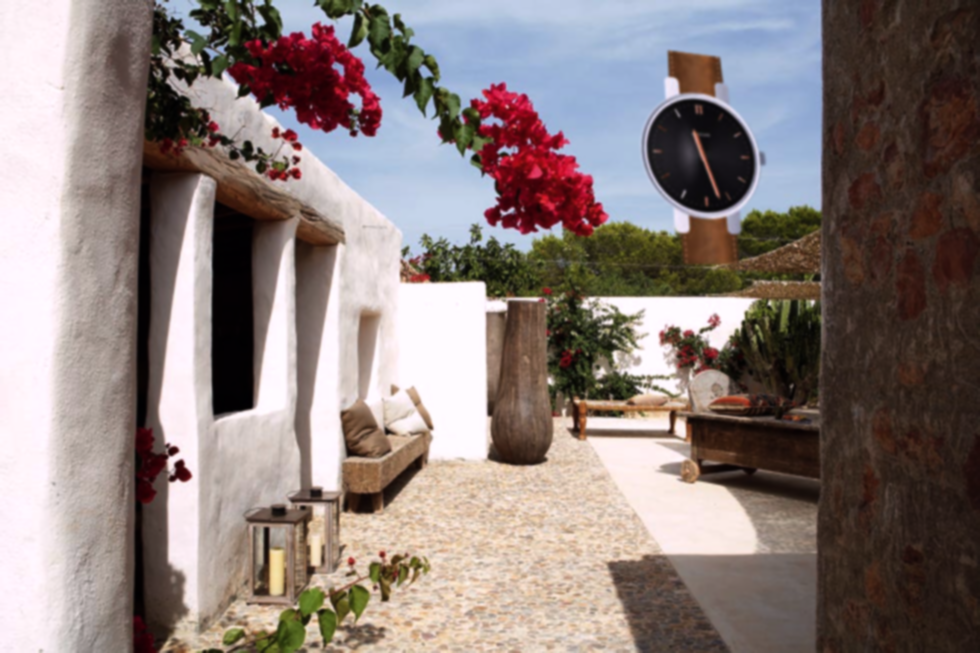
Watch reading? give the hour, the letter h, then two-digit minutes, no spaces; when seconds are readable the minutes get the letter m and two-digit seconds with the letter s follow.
11h27
